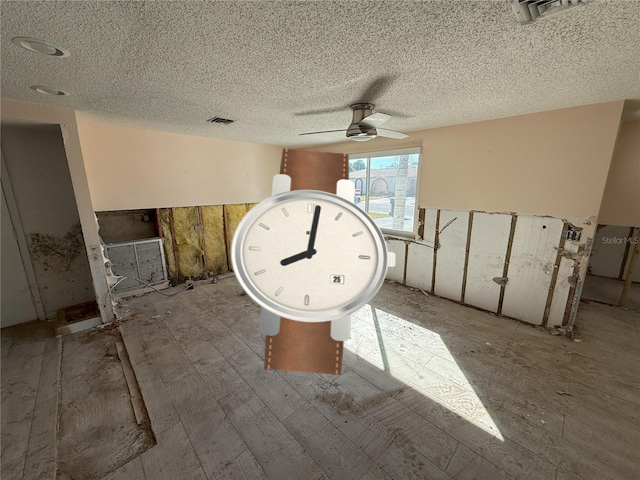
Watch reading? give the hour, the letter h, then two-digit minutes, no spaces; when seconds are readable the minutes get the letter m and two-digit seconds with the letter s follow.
8h01
